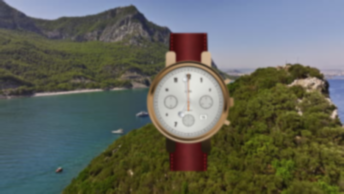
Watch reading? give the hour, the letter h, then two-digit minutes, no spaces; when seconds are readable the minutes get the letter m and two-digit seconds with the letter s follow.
6h59
